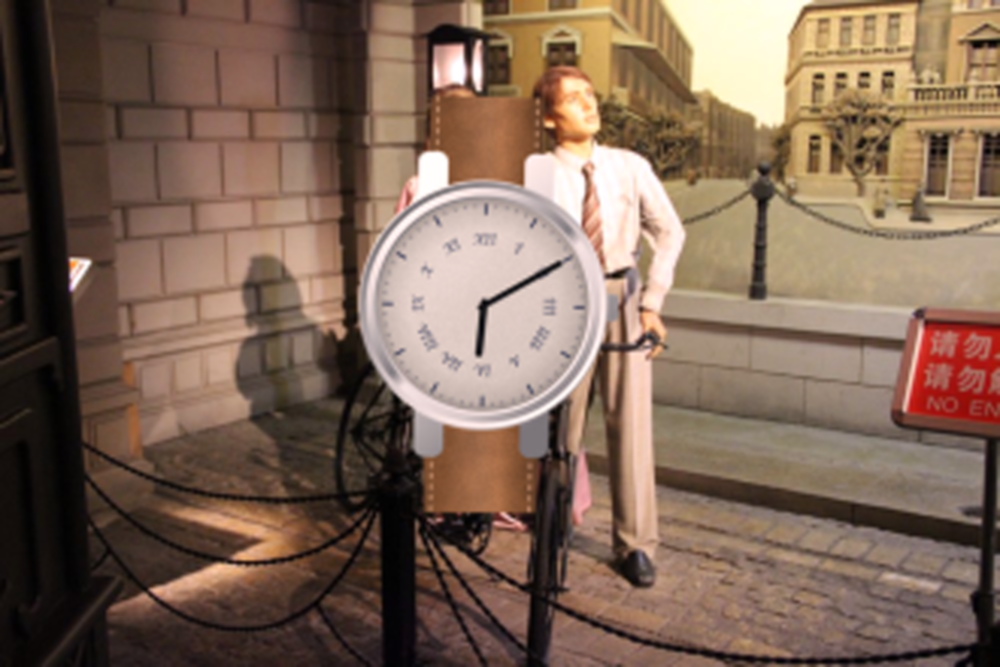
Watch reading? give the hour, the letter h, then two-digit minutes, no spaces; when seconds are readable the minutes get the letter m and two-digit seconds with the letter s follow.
6h10
